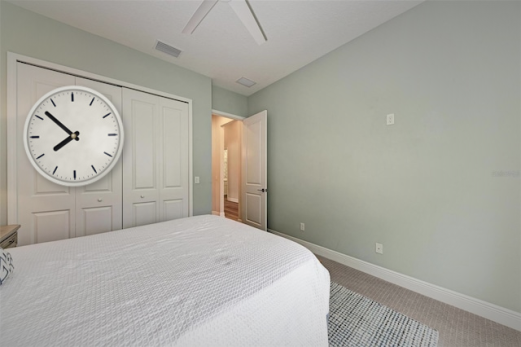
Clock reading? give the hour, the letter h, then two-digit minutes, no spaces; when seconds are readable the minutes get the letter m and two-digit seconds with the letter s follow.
7h52
